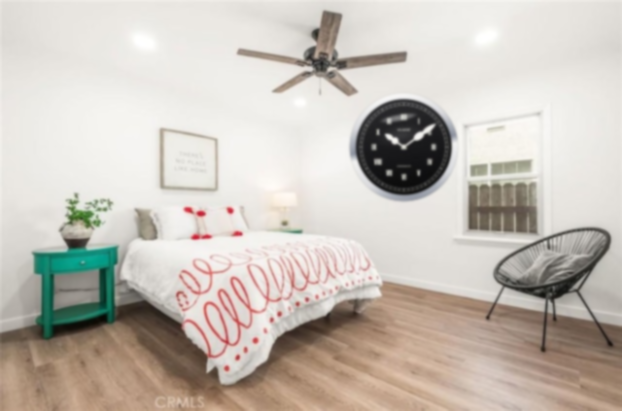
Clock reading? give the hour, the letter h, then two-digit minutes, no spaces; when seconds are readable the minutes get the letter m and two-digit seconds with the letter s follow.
10h09
